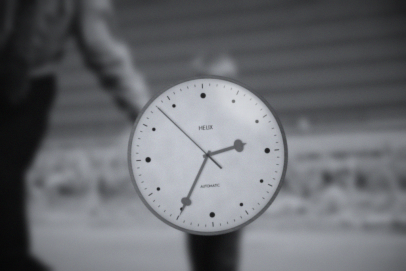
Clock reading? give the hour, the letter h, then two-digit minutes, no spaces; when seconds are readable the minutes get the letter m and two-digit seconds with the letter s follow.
2h34m53s
